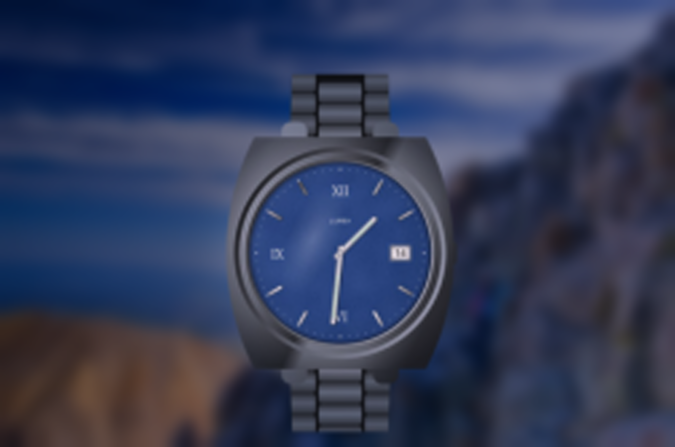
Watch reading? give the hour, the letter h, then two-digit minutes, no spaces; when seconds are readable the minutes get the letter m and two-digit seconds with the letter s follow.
1h31
